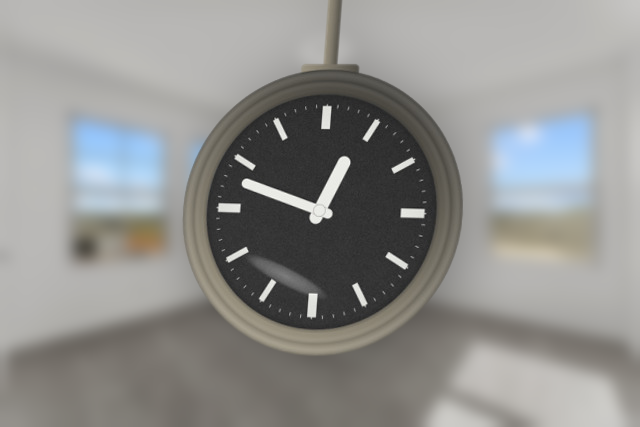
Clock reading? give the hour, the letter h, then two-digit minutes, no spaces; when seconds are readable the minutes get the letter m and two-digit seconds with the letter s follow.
12h48
